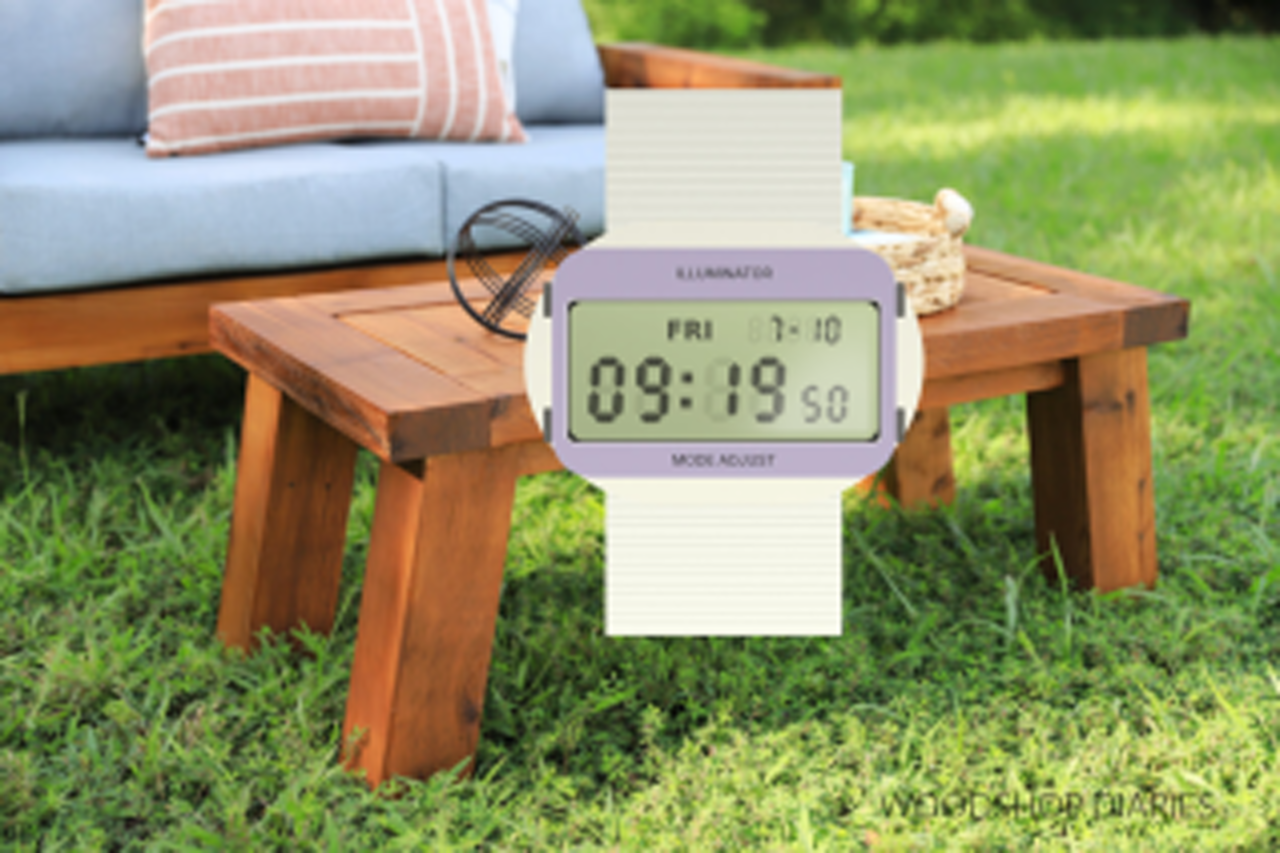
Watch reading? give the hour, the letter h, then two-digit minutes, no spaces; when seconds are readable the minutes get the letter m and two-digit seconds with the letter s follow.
9h19m50s
